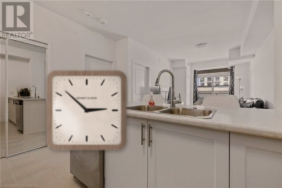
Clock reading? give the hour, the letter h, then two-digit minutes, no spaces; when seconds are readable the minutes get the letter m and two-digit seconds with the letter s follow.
2h52
